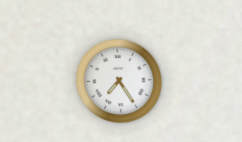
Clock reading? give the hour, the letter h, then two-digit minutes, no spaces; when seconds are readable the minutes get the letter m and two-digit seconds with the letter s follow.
7h25
